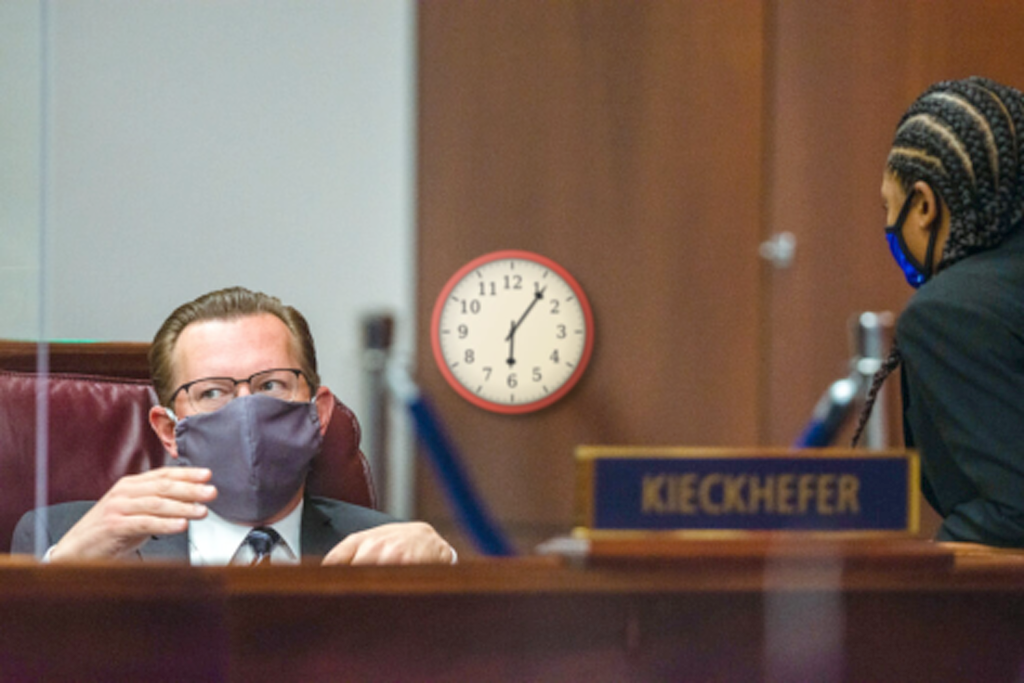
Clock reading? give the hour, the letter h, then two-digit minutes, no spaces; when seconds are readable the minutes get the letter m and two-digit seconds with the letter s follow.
6h06
